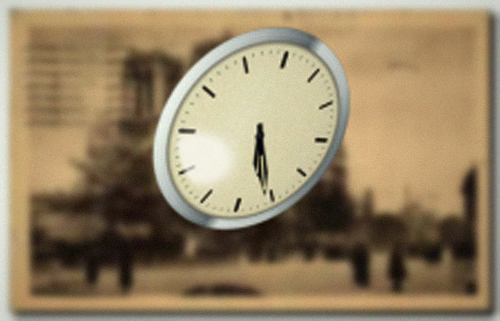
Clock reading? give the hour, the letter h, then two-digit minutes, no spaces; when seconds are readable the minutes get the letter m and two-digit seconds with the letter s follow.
5h26
